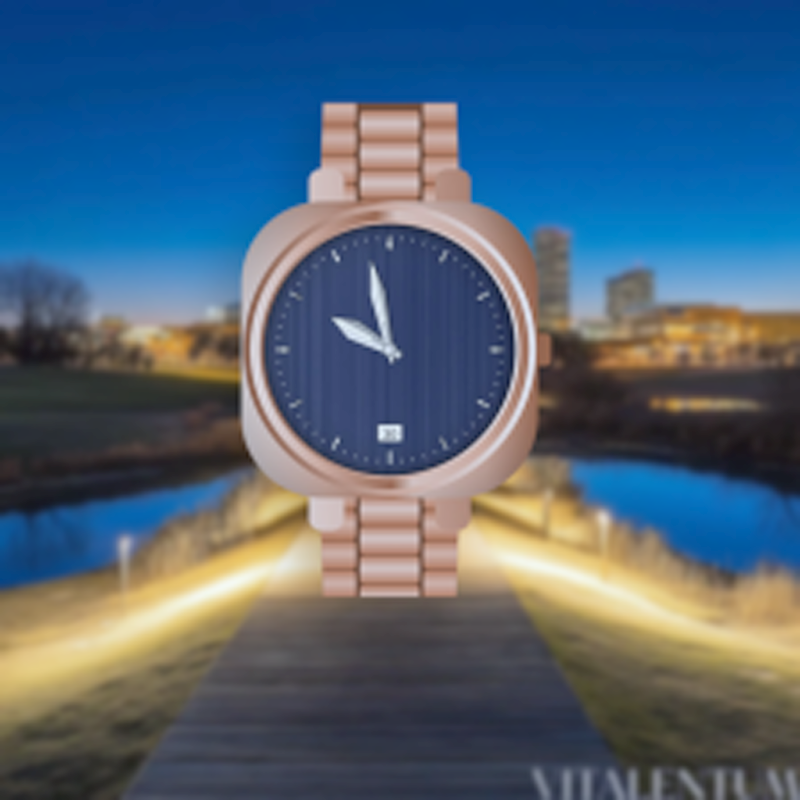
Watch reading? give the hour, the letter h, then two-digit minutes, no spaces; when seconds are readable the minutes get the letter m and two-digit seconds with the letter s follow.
9h58
